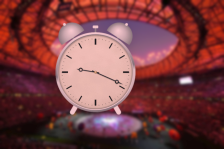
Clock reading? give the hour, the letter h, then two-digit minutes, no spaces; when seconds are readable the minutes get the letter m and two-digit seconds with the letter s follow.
9h19
